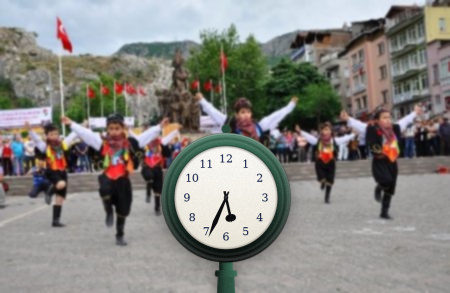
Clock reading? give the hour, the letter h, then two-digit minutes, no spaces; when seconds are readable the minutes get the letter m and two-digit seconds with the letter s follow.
5h34
